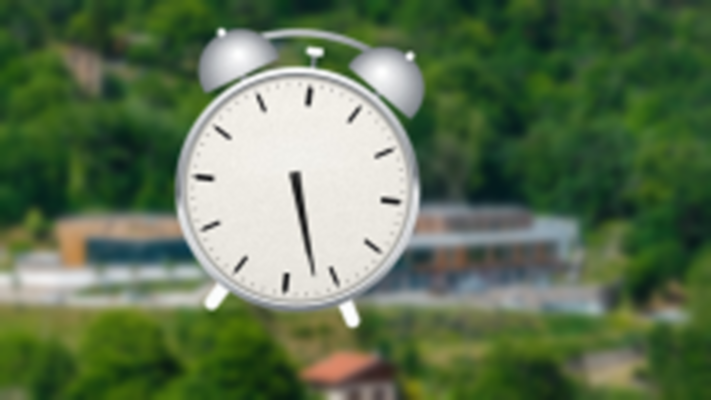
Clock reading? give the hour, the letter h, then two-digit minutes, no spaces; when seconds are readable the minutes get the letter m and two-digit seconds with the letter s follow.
5h27
